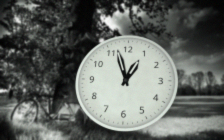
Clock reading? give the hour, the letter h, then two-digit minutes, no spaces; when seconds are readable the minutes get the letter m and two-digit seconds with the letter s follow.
12h57
